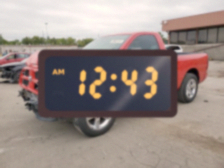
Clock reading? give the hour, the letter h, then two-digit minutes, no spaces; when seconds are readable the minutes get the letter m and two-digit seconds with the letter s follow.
12h43
